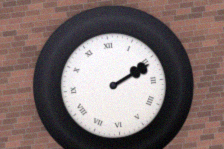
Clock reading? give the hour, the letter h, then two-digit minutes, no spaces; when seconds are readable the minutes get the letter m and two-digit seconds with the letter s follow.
2h11
